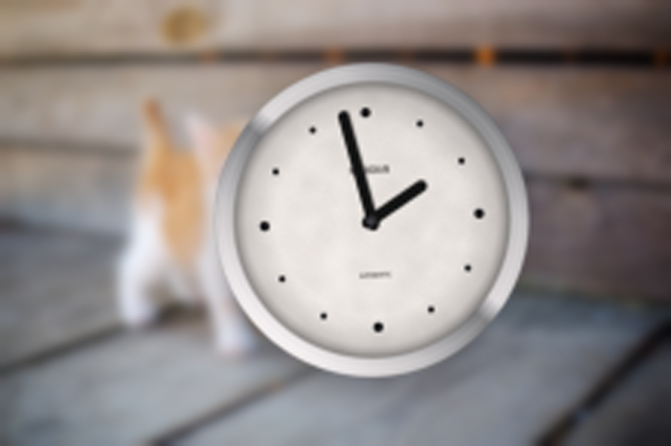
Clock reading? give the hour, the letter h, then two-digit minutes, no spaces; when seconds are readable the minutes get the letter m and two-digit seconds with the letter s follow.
1h58
